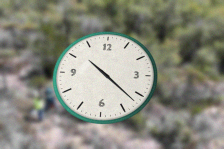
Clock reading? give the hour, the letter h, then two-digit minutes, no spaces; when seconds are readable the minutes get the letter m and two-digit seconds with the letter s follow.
10h22
